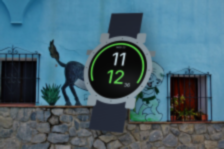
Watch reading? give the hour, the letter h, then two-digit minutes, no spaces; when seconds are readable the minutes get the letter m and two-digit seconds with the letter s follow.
11h12
